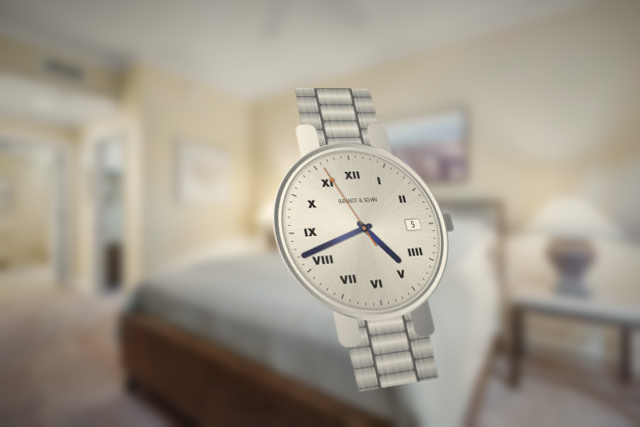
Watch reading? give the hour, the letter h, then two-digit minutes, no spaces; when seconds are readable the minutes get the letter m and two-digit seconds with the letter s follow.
4h41m56s
